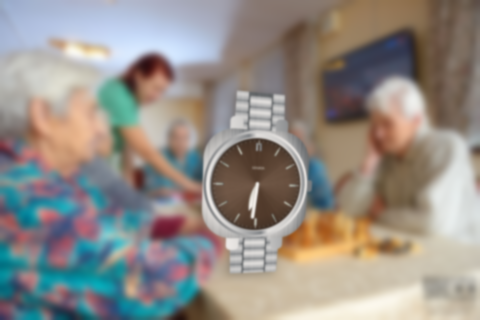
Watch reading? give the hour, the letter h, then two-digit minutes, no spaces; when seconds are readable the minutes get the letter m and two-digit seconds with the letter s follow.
6h31
